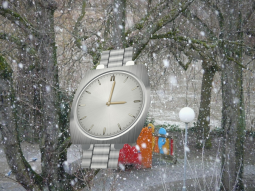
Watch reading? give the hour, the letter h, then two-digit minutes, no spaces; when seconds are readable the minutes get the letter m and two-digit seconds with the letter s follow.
3h01
